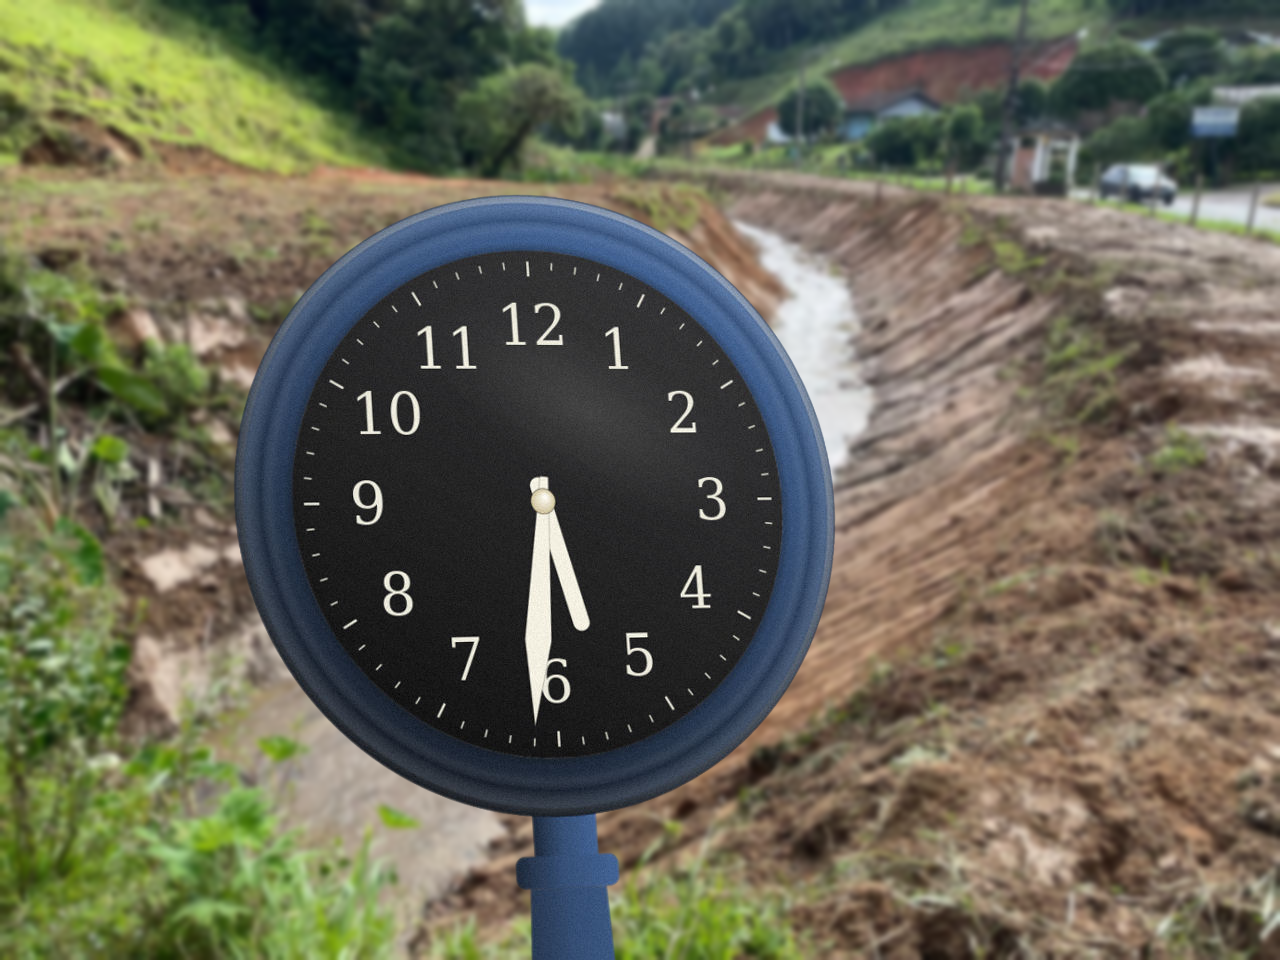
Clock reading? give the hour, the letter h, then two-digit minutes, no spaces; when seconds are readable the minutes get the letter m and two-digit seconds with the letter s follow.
5h31
